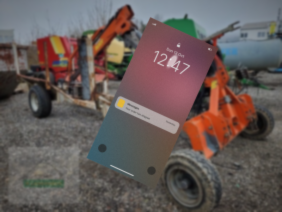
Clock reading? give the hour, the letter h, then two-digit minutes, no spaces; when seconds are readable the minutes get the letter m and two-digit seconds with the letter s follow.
12h47
